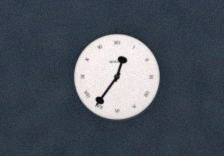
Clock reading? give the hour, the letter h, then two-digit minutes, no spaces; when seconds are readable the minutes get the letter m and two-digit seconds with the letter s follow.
12h36
